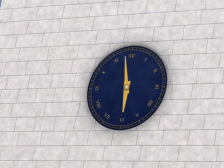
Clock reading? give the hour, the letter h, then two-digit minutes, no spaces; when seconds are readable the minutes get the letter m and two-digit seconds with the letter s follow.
5h58
